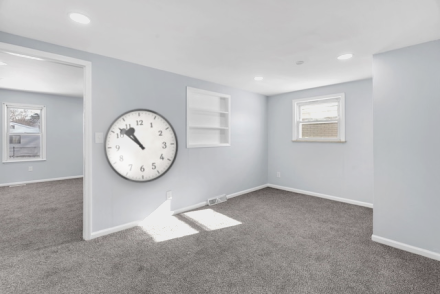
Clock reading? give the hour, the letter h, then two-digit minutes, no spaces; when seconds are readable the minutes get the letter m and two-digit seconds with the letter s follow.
10h52
